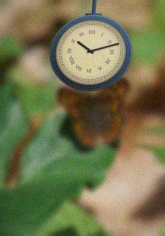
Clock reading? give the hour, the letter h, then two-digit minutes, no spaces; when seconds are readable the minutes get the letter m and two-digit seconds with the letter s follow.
10h12
